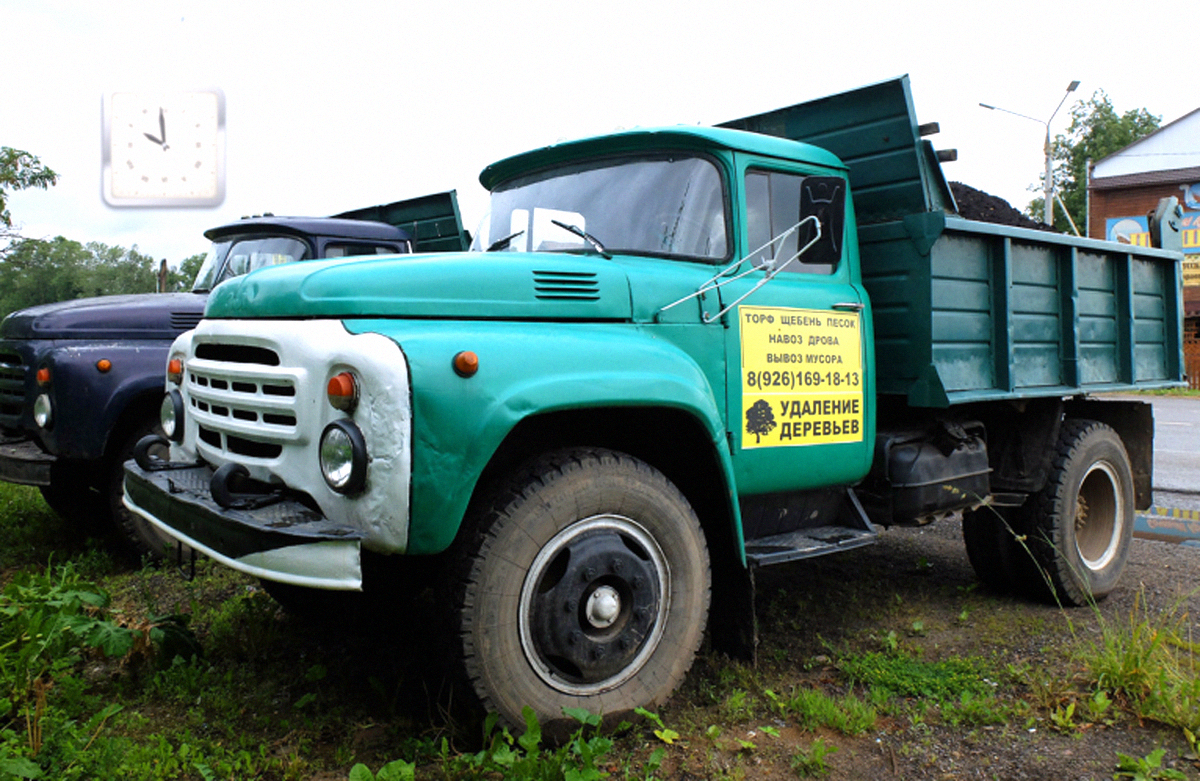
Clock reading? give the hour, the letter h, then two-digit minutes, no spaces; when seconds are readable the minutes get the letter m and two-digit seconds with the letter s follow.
9h59
